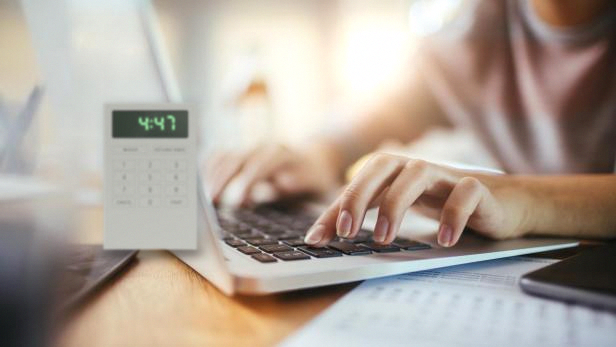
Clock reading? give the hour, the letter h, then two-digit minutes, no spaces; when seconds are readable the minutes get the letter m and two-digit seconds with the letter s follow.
4h47
